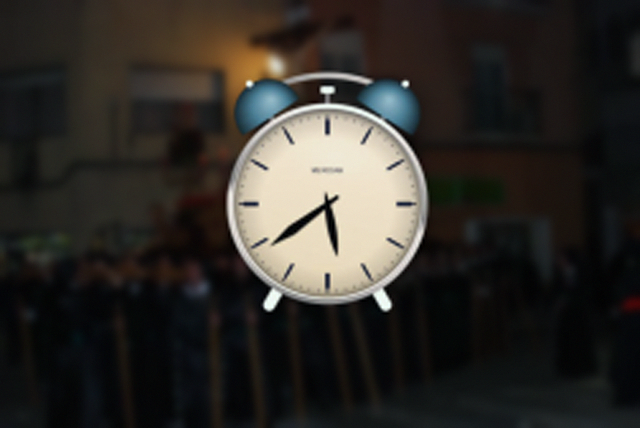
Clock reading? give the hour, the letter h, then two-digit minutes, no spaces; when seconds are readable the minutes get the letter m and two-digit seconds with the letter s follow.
5h39
